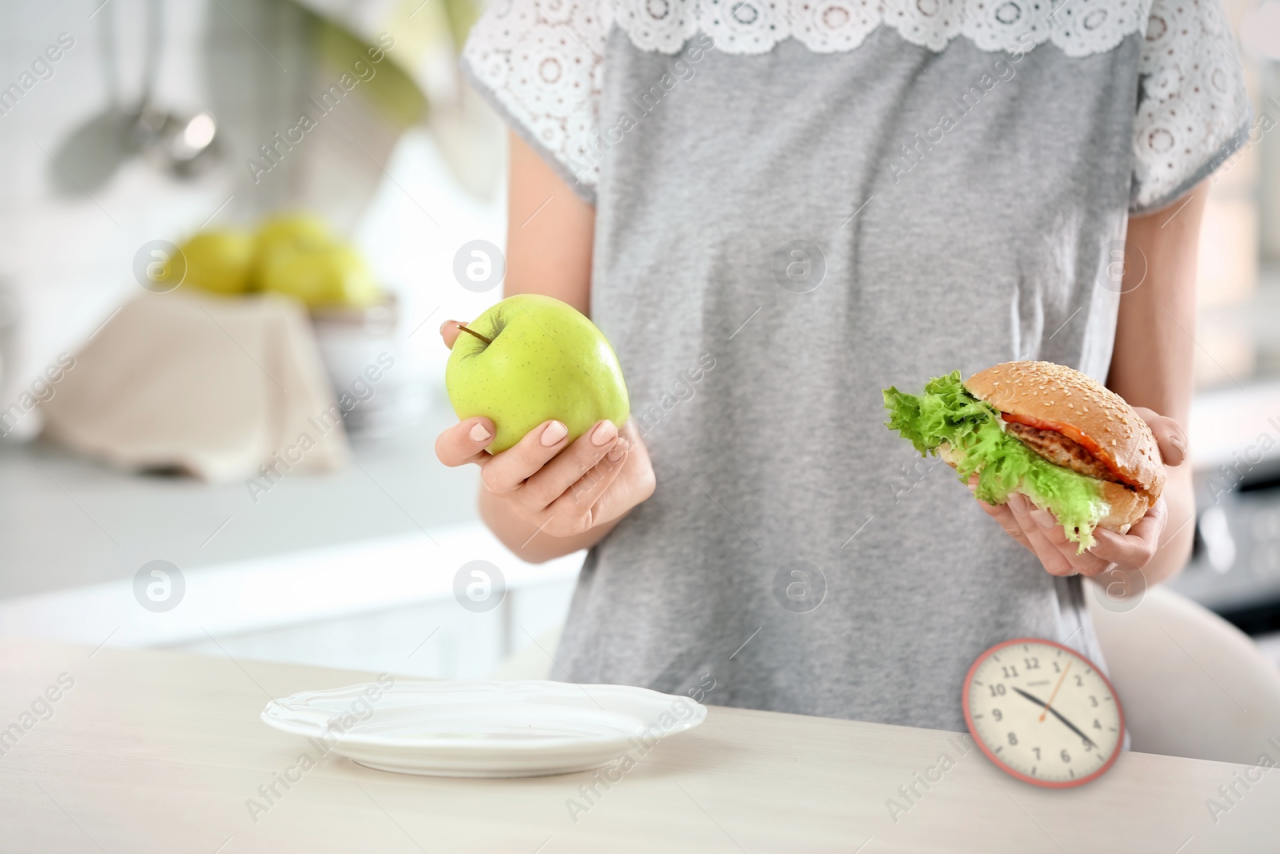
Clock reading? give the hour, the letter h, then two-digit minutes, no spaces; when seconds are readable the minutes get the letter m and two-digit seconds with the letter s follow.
10h24m07s
